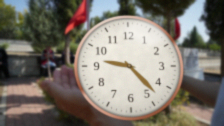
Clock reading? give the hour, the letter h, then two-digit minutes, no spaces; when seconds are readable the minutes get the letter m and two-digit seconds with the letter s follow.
9h23
